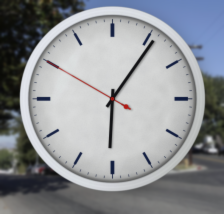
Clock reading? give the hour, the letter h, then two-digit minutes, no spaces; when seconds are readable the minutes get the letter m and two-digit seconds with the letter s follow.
6h05m50s
